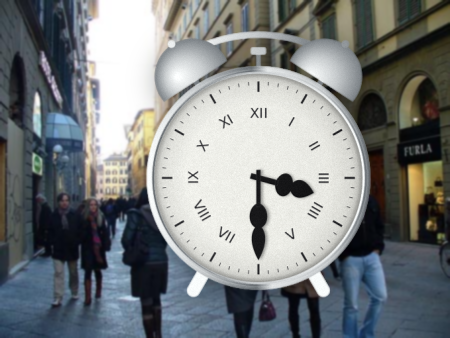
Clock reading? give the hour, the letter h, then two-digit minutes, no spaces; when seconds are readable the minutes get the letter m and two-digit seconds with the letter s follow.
3h30
